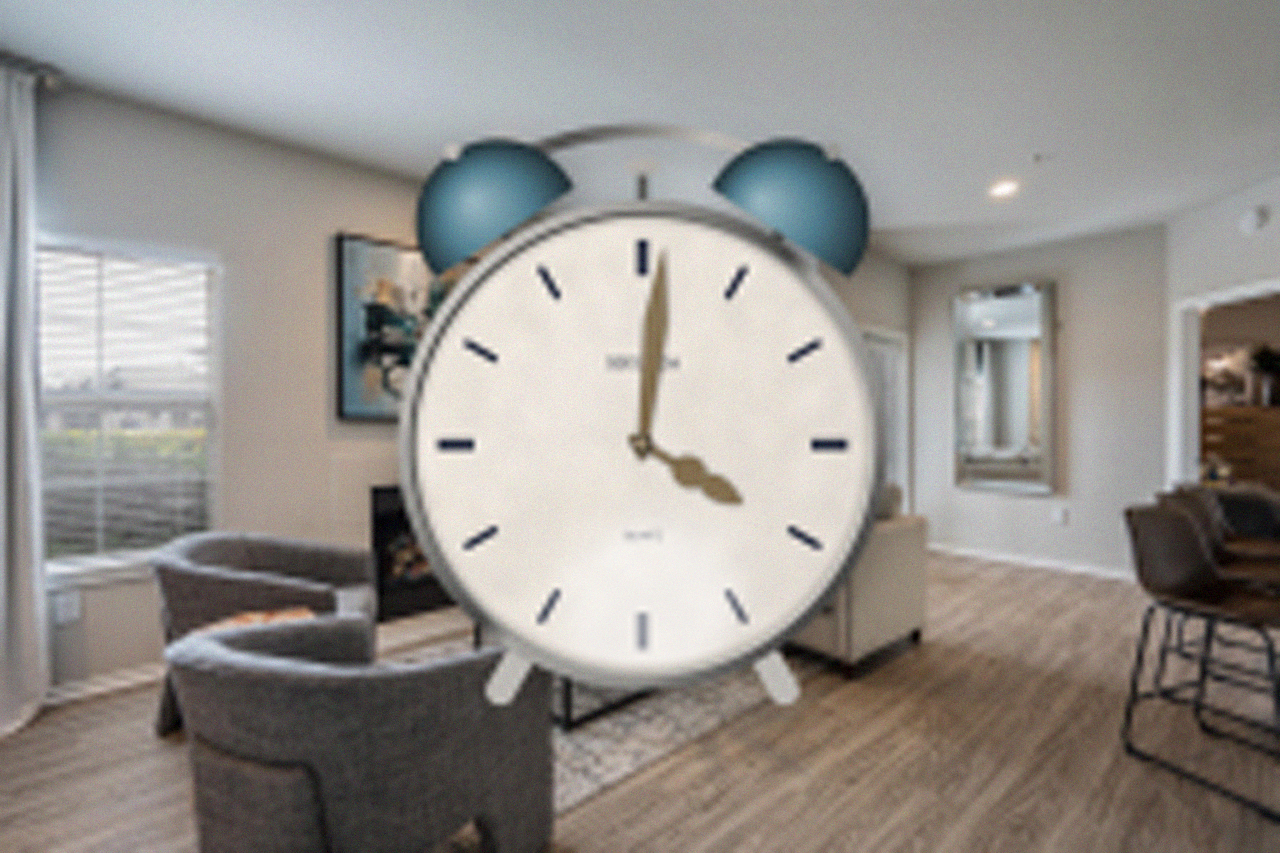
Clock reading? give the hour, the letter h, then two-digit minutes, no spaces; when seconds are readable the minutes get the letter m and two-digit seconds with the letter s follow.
4h01
